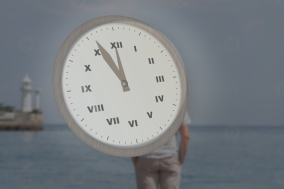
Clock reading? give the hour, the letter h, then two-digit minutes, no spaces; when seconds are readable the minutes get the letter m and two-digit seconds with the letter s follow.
11h56
